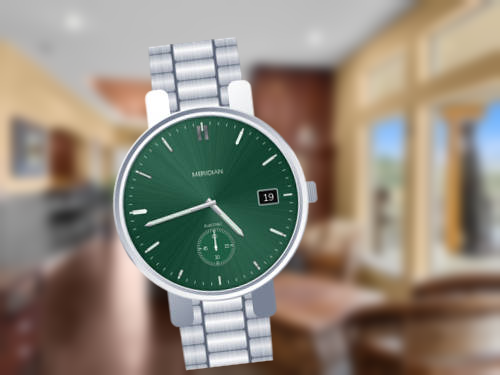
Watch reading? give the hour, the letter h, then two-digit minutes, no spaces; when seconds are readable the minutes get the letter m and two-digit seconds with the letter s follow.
4h43
